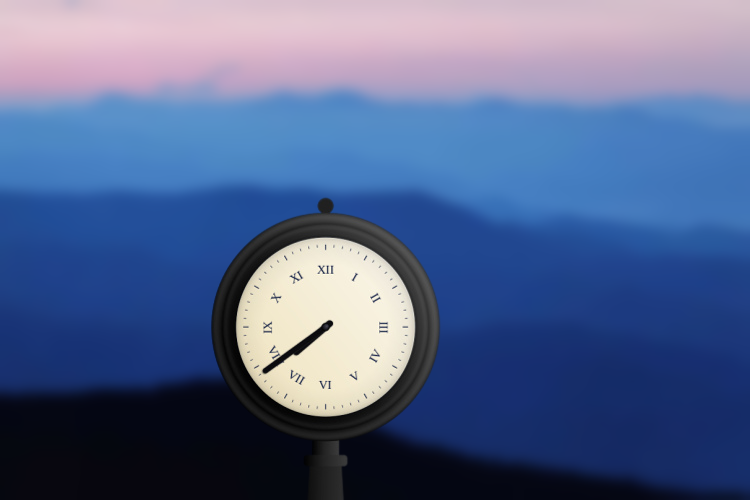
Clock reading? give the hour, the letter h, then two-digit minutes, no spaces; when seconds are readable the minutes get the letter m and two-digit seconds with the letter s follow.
7h39
